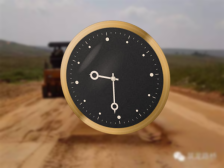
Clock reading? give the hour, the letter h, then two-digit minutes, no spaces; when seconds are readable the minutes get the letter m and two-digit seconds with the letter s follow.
9h31
